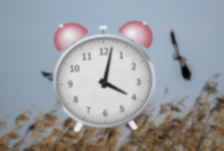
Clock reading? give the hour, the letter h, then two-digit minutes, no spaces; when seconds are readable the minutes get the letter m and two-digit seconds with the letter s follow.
4h02
